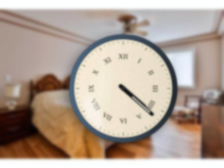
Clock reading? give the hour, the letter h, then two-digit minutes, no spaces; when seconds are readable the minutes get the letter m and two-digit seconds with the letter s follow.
4h22
